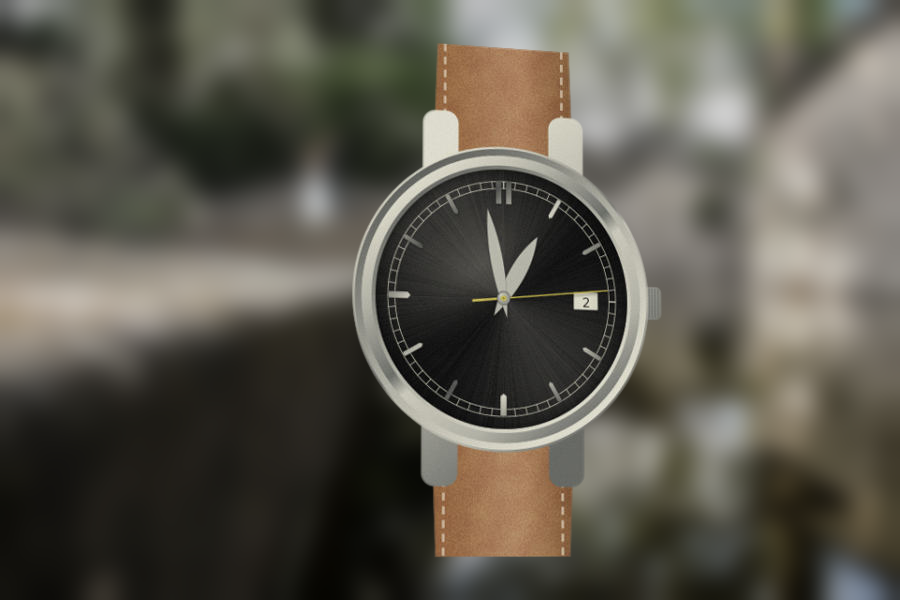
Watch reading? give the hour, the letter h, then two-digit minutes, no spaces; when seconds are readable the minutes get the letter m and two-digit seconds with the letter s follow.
12h58m14s
